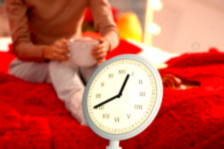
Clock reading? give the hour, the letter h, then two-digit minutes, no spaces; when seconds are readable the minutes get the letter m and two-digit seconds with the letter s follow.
12h41
